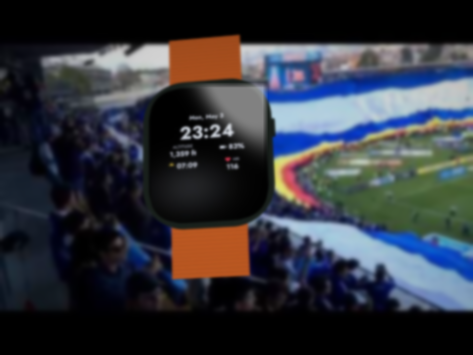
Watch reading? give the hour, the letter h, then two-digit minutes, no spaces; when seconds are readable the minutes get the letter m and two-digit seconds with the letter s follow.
23h24
